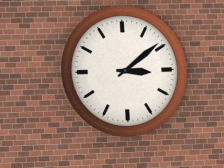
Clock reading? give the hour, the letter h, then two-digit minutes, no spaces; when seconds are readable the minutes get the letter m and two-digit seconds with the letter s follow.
3h09
